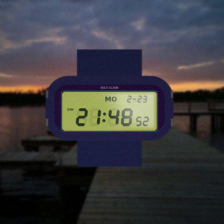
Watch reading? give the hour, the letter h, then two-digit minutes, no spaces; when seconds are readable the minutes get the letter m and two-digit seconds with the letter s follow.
21h48m52s
